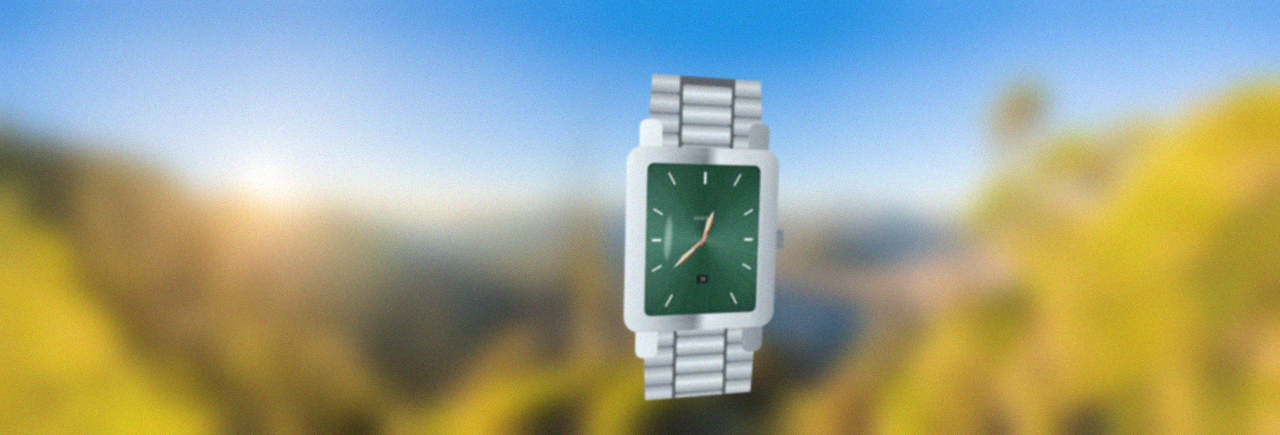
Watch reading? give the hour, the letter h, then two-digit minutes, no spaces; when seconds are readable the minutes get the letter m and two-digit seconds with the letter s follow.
12h38
